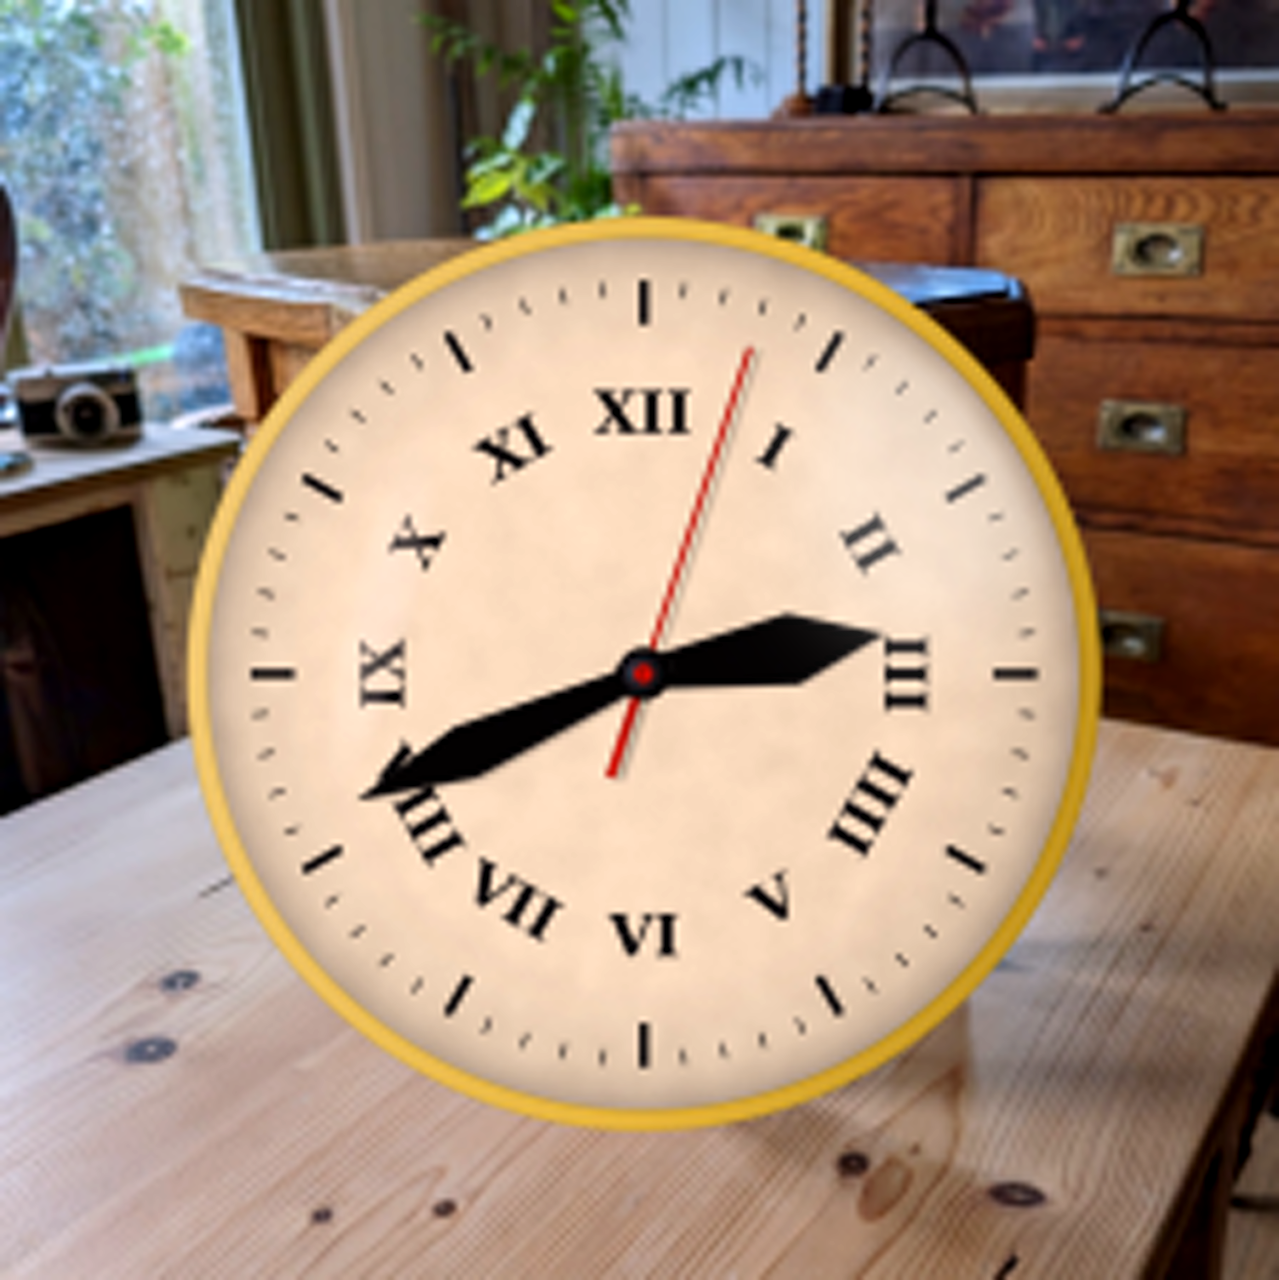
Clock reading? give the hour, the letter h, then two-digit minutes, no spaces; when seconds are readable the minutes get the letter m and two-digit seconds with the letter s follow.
2h41m03s
